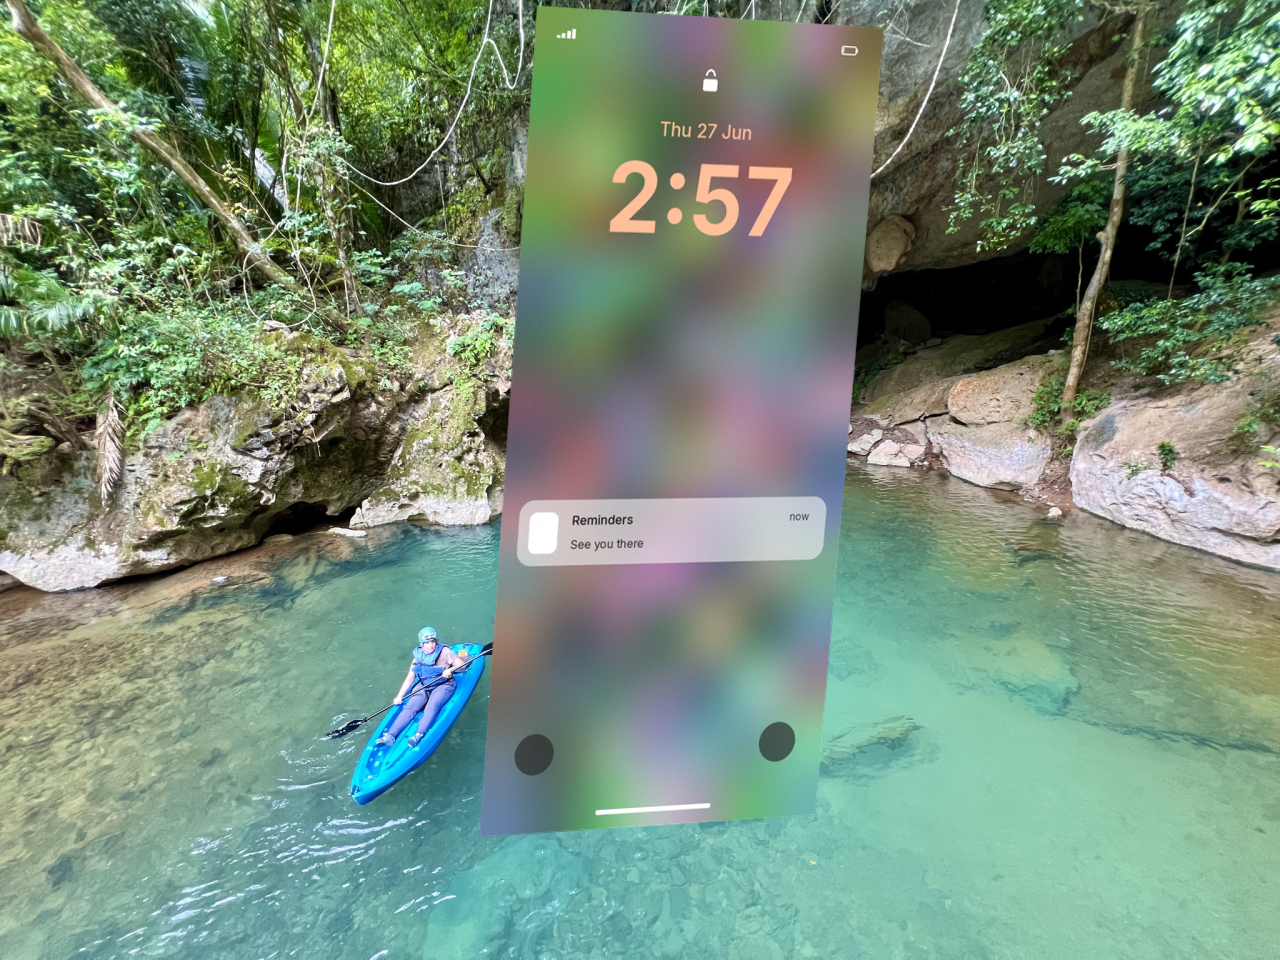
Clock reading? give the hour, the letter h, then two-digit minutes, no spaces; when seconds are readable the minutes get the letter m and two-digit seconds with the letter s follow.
2h57
